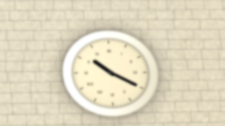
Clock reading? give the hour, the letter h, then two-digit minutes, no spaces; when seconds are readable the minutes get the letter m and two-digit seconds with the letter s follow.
10h20
